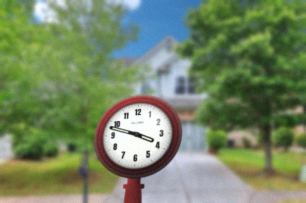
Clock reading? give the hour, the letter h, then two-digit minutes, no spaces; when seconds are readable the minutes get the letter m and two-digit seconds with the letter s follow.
3h48
